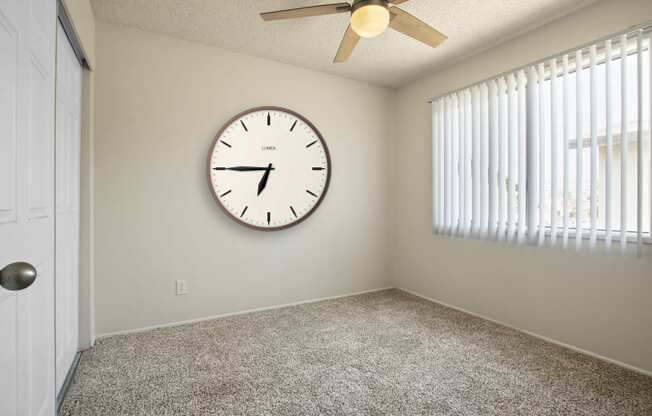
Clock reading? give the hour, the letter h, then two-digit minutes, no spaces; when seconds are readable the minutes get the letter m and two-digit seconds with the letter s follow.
6h45
